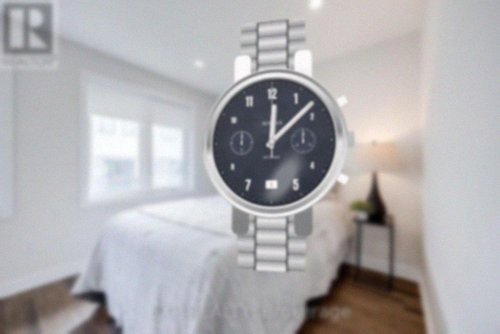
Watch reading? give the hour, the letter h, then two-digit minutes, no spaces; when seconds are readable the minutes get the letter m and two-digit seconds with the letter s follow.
12h08
